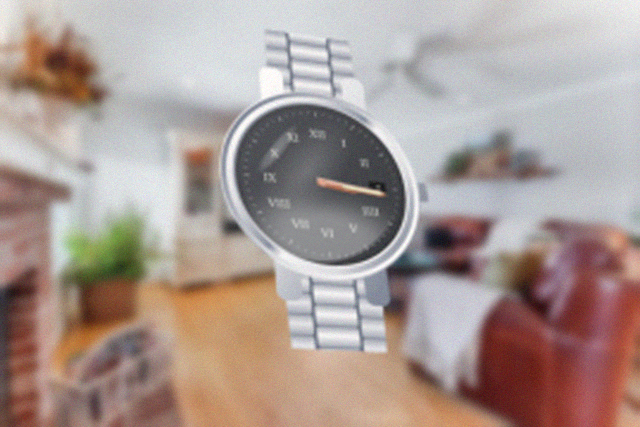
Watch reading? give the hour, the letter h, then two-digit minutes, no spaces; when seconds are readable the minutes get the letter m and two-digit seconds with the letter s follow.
3h16
